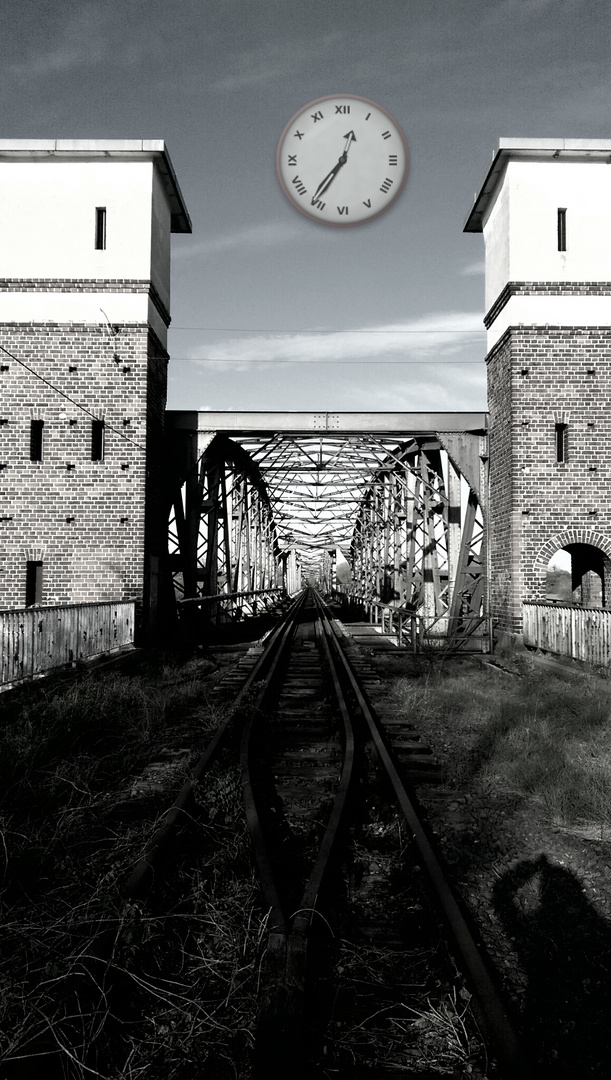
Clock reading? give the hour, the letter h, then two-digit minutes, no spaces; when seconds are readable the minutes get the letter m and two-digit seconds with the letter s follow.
12h36
